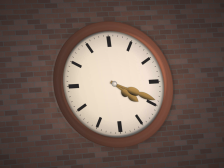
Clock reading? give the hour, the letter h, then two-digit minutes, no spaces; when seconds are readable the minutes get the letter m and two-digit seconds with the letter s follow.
4h19
